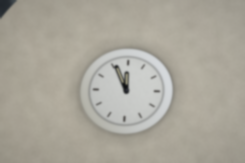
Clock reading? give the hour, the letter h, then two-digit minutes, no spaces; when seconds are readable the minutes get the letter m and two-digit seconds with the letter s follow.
11h56
